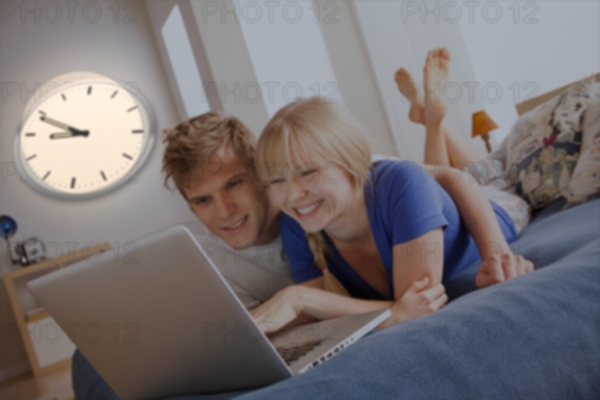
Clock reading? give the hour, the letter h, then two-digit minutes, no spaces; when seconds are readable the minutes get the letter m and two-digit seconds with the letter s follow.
8h49
